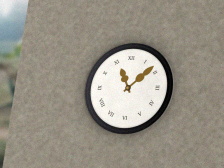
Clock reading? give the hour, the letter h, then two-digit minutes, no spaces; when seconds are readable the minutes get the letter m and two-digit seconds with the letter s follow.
11h08
